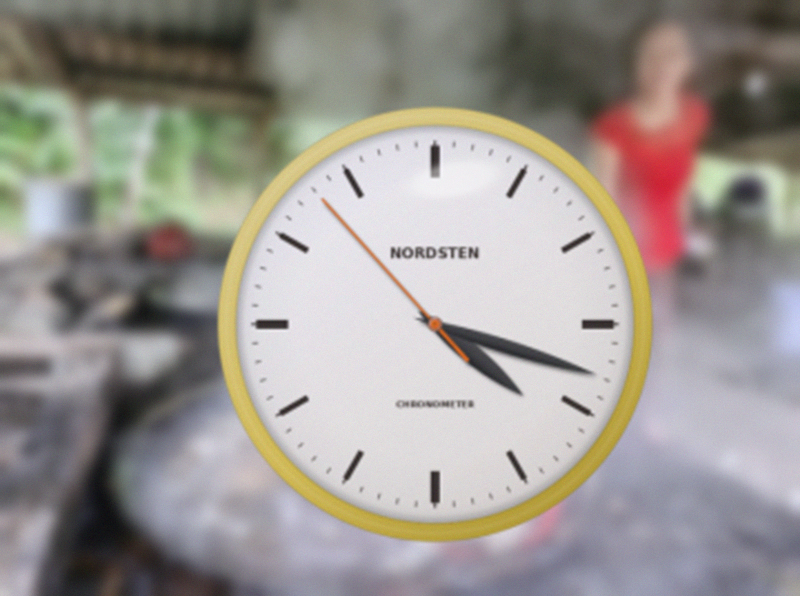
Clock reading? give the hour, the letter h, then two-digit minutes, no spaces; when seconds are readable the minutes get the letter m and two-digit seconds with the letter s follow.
4h17m53s
